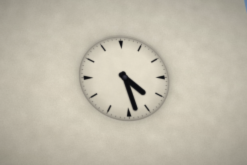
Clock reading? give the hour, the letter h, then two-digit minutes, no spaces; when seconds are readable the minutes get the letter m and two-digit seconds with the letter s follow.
4h28
